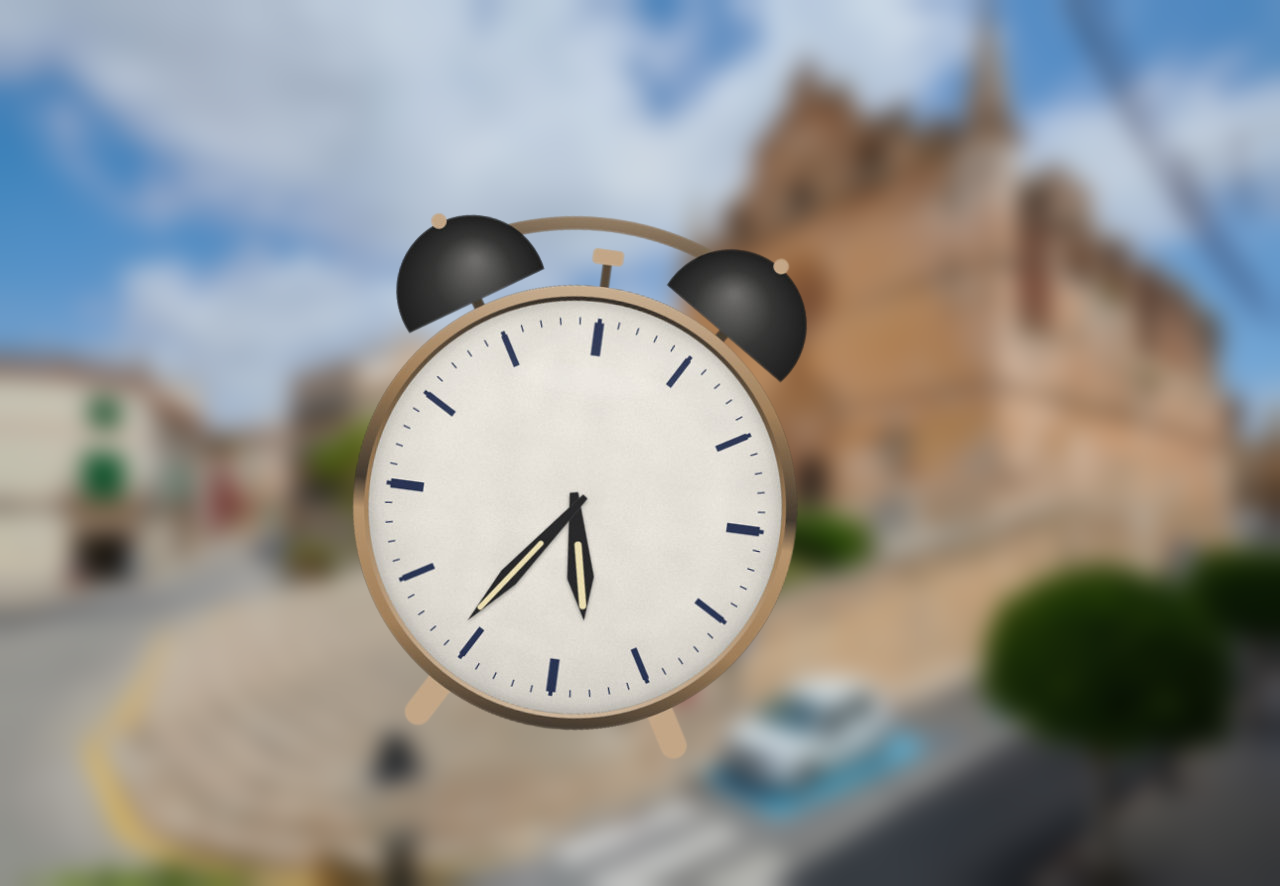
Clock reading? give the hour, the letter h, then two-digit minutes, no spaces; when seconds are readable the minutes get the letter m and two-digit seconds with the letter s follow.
5h36
